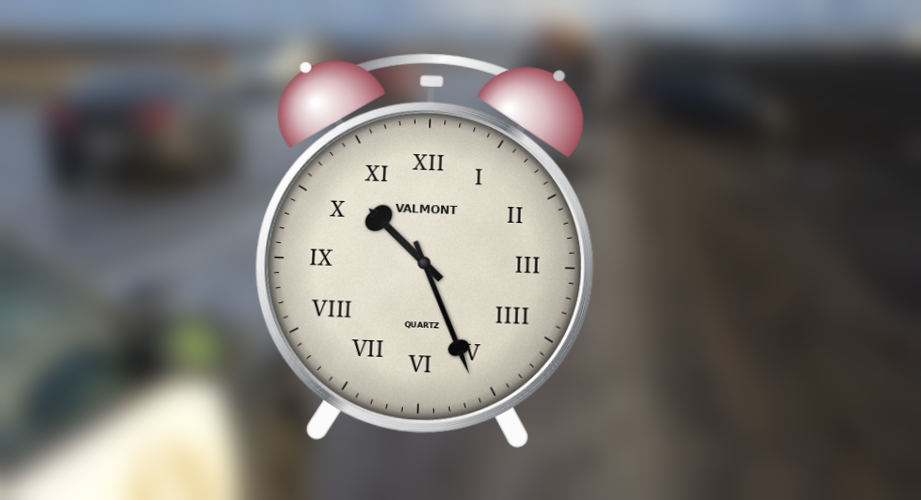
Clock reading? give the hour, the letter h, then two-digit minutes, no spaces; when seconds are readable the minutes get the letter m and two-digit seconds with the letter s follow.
10h26
